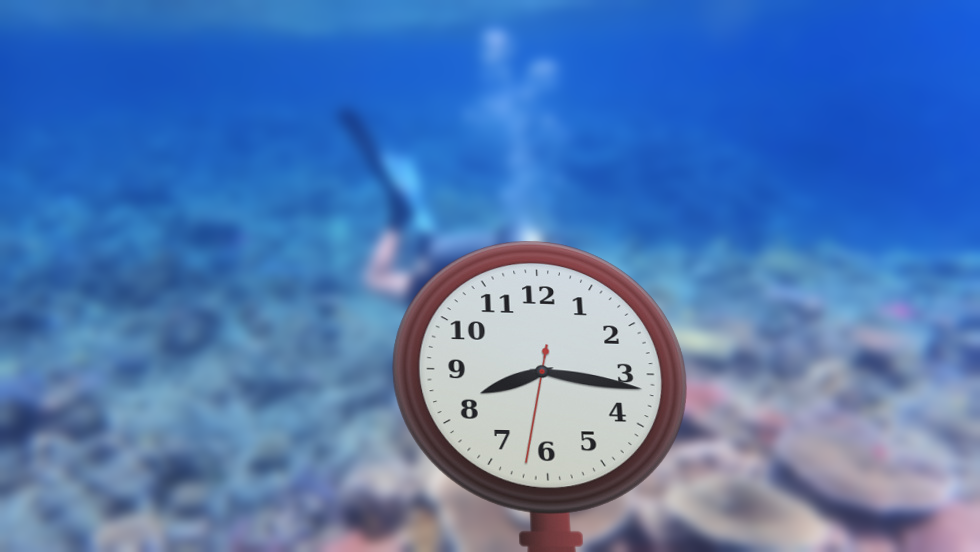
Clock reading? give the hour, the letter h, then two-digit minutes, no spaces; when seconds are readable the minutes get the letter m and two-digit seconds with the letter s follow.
8h16m32s
